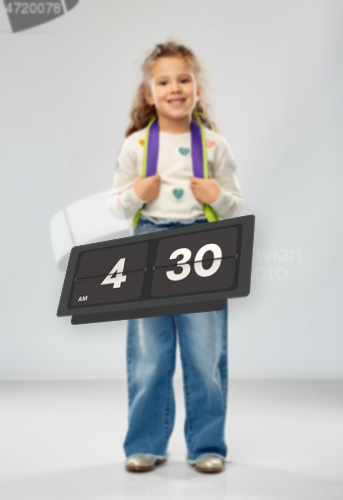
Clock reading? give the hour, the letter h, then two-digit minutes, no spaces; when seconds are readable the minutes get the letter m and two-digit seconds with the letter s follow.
4h30
